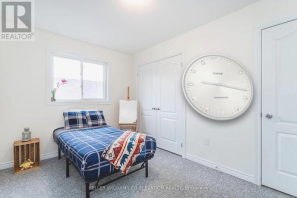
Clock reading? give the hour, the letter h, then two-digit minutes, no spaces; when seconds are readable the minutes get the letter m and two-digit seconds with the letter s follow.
9h17
